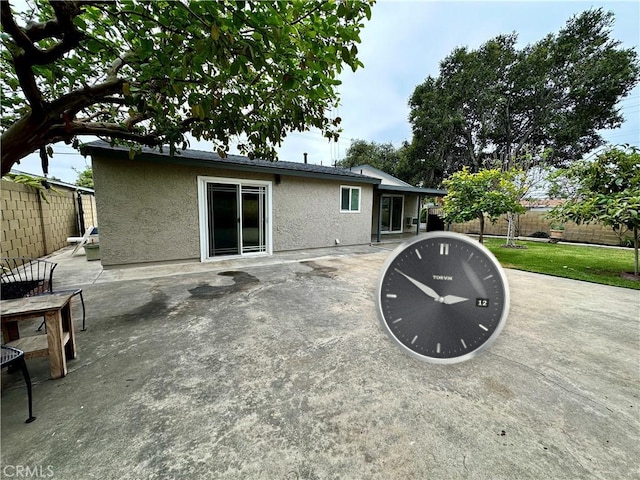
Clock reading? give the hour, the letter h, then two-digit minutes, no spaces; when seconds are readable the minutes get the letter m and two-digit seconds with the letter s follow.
2h50
